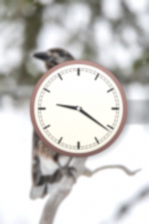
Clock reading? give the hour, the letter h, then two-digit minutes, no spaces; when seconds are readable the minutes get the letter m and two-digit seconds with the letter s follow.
9h21
